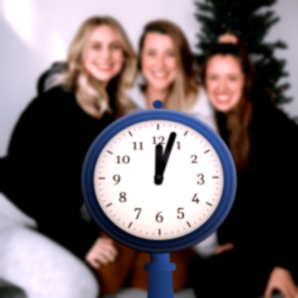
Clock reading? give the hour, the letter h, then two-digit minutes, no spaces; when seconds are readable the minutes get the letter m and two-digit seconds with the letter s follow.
12h03
